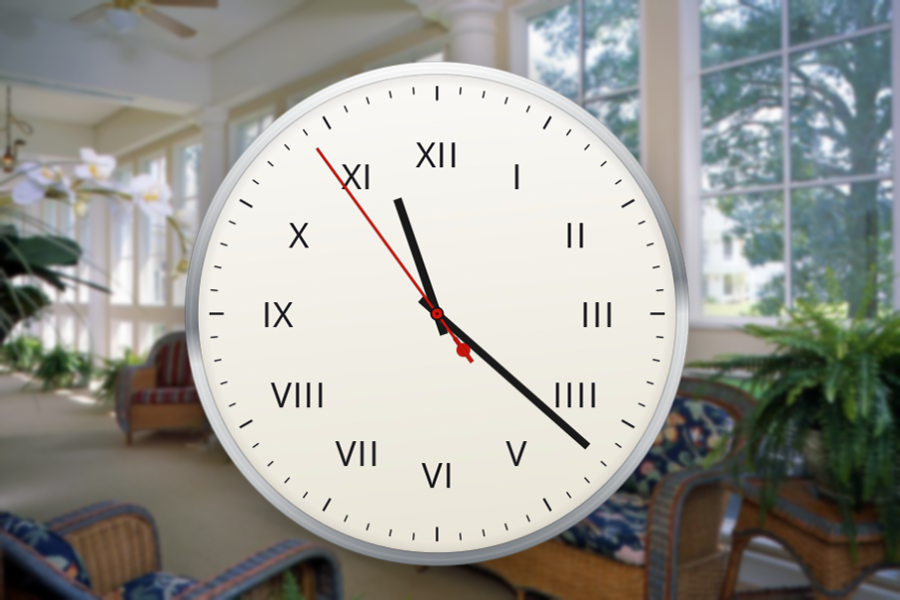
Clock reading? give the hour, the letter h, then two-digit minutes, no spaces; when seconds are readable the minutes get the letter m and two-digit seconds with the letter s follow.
11h21m54s
